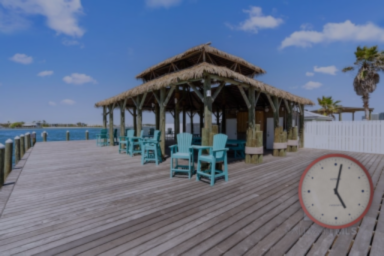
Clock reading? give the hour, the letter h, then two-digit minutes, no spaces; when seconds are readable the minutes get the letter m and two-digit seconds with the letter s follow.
5h02
